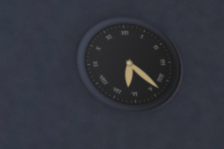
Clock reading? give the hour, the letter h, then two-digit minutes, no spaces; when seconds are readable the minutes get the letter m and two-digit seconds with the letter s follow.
6h23
